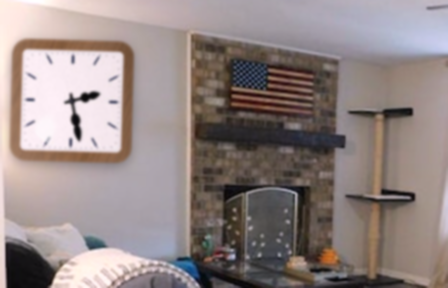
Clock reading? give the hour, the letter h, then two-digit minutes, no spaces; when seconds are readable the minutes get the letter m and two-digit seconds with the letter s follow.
2h28
